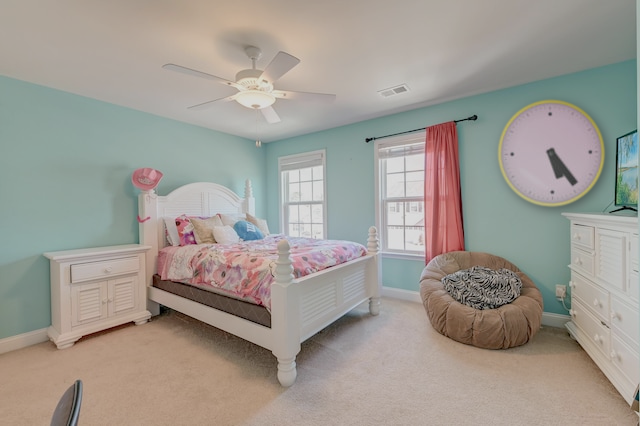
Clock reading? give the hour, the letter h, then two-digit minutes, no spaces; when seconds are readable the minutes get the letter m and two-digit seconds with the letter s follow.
5h24
